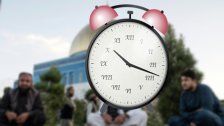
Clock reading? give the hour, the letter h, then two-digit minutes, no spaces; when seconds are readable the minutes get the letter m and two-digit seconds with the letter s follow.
10h18
